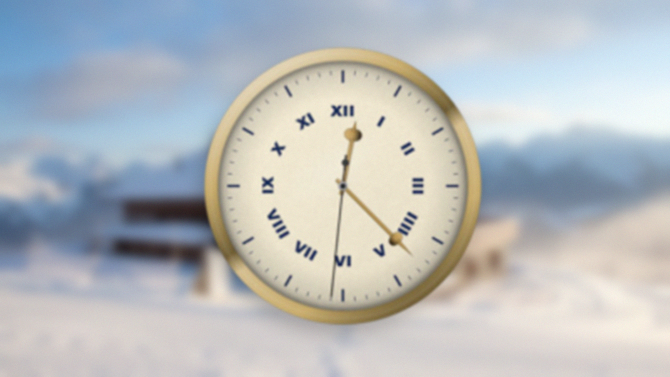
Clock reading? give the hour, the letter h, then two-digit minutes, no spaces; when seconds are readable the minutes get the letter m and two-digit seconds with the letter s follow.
12h22m31s
